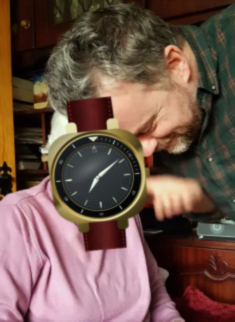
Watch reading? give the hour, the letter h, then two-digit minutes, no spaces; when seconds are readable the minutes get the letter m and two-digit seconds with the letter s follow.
7h09
